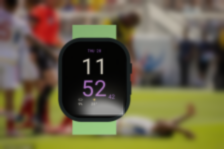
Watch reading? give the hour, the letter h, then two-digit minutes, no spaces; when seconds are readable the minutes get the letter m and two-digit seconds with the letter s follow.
11h52
